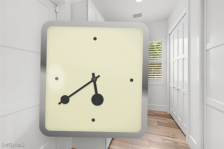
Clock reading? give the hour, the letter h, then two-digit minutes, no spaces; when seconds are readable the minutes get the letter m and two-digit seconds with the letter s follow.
5h39
